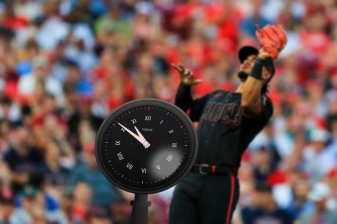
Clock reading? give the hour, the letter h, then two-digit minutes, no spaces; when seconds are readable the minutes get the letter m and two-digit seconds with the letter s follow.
10h51
